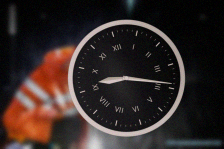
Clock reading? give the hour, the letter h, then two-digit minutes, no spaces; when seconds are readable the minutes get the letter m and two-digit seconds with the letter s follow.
9h19
